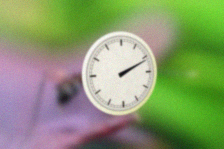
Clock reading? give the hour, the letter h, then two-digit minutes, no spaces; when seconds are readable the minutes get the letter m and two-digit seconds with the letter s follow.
2h11
